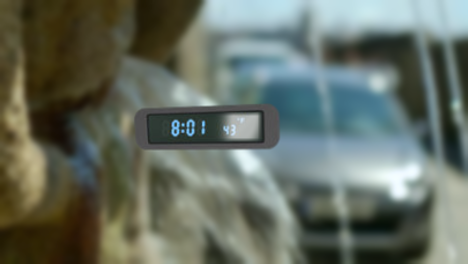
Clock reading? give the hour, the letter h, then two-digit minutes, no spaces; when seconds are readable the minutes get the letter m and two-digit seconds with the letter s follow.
8h01
